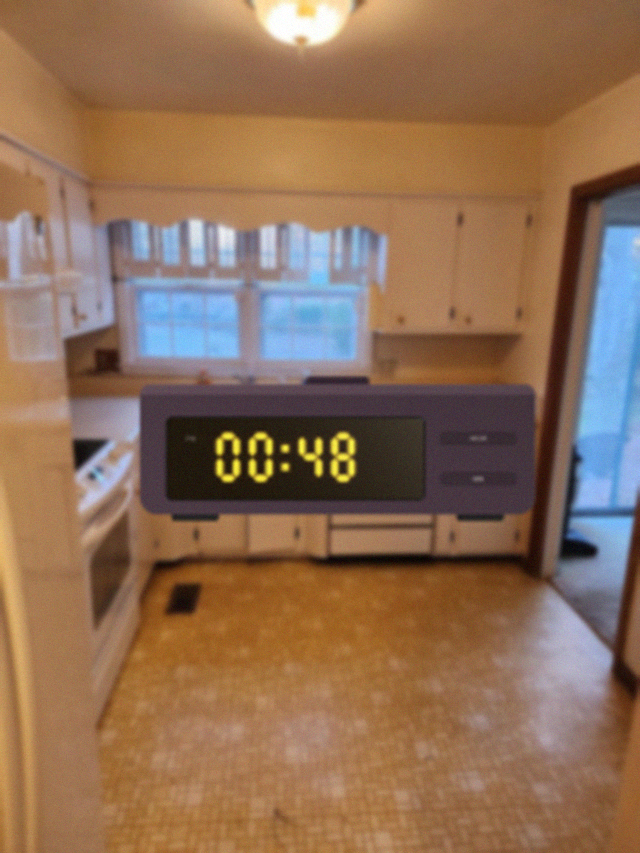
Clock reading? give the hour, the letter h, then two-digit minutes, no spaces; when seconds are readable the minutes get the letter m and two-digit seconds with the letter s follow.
0h48
